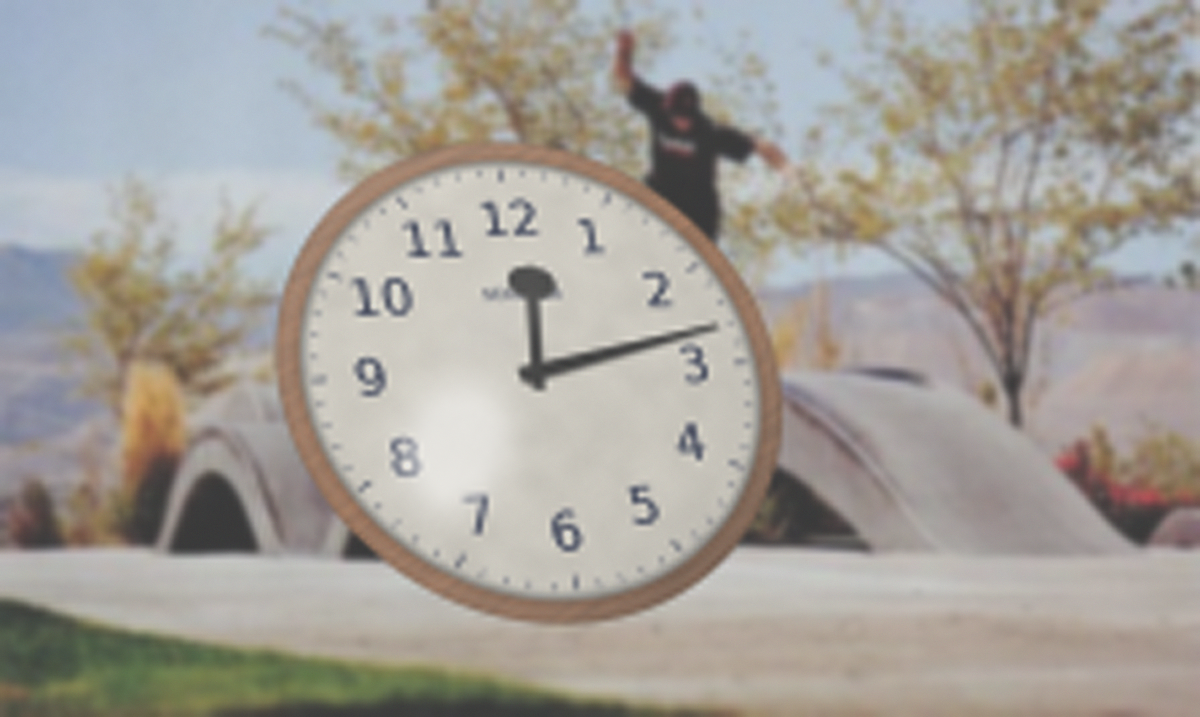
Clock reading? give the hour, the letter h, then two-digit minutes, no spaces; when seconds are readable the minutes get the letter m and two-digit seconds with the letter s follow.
12h13
